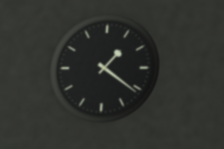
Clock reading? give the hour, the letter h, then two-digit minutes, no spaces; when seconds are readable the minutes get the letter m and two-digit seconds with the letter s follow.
1h21
